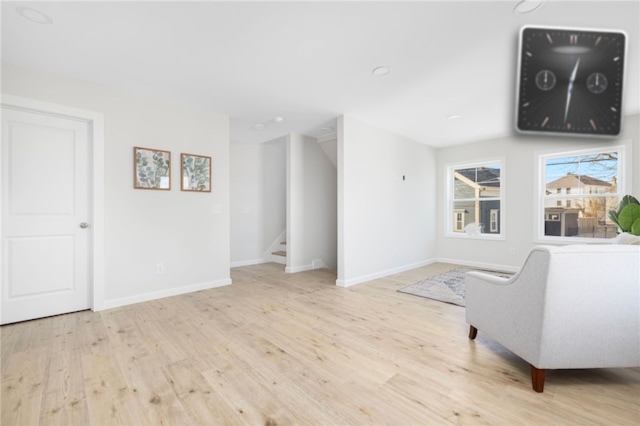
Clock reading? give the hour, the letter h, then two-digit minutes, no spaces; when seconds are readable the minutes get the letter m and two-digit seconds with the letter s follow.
12h31
